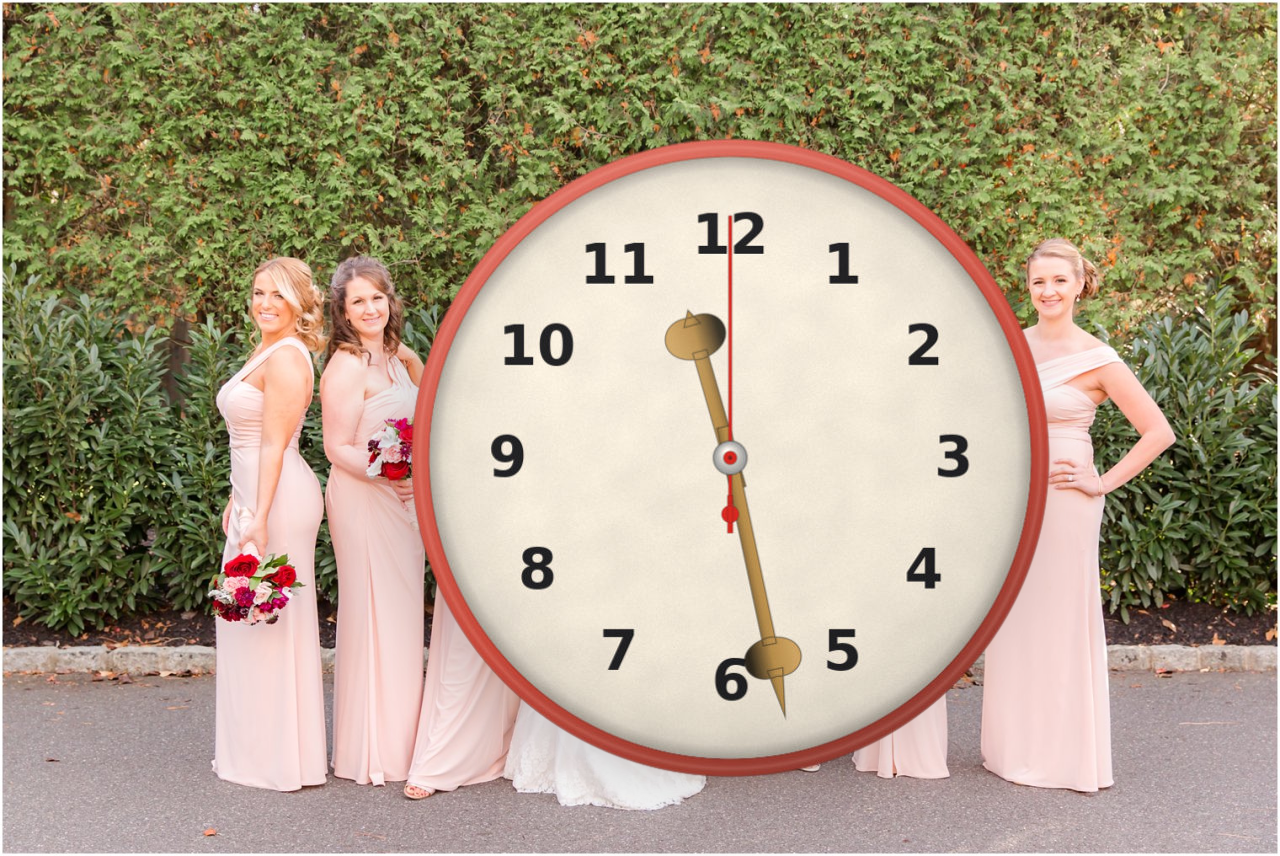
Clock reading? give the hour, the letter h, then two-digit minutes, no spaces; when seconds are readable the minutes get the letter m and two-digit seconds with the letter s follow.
11h28m00s
